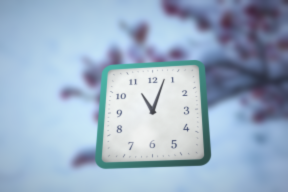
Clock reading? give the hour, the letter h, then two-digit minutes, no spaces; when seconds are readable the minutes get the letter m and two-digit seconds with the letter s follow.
11h03
